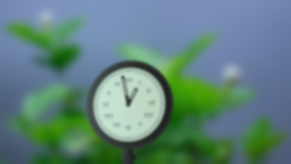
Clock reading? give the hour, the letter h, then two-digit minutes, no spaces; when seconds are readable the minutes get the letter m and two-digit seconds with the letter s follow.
12h58
